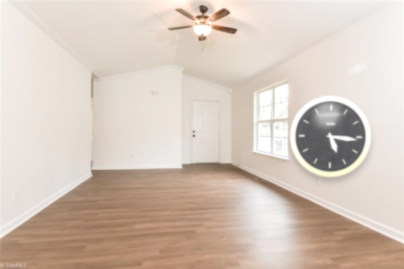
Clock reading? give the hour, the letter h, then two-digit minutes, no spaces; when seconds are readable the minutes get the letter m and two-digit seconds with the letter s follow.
5h16
